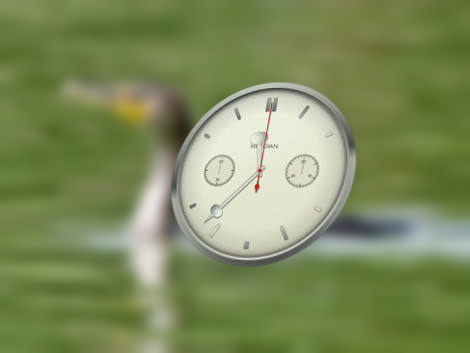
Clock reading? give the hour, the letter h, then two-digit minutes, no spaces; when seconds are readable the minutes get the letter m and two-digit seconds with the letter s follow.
11h37
